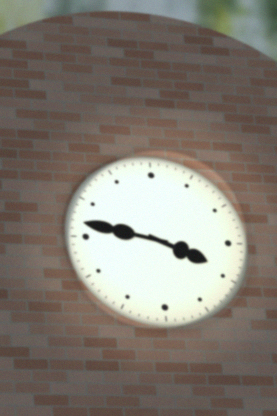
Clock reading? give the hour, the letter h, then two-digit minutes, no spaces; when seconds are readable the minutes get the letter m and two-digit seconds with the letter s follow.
3h47
